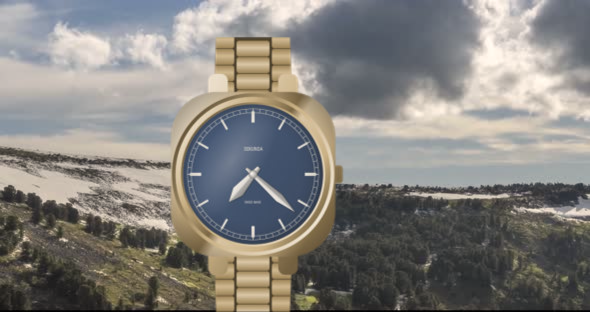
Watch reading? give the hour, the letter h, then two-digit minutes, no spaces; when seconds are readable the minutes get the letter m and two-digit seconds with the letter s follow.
7h22
